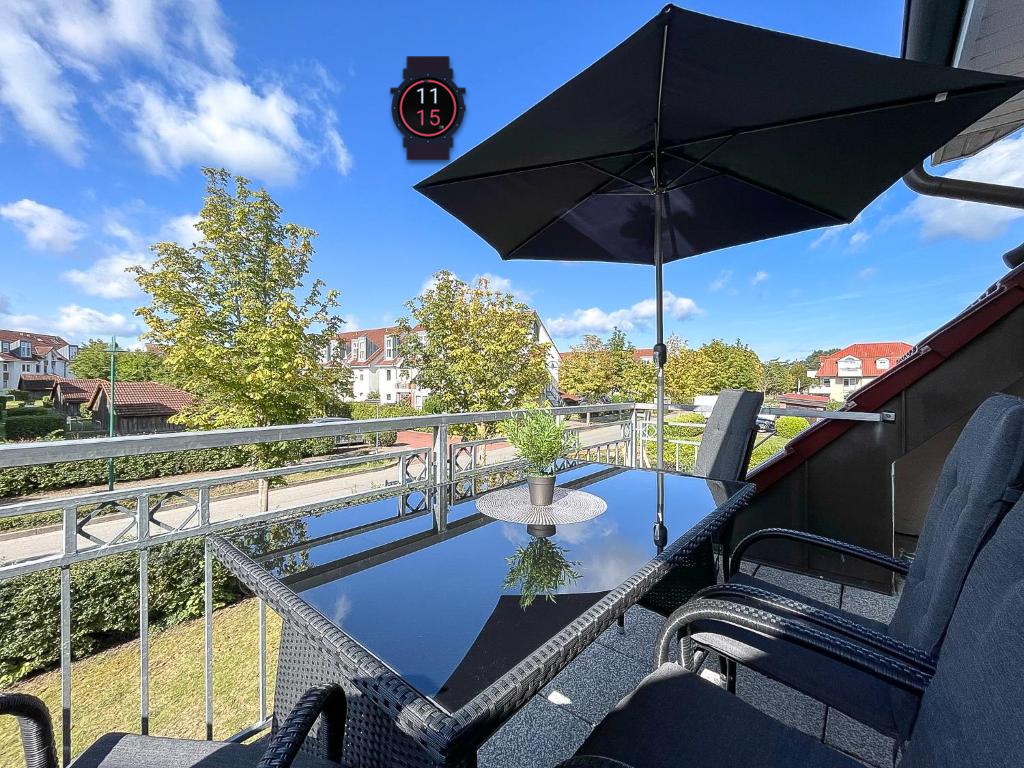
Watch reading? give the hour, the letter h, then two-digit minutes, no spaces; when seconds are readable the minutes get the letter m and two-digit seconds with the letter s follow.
11h15
